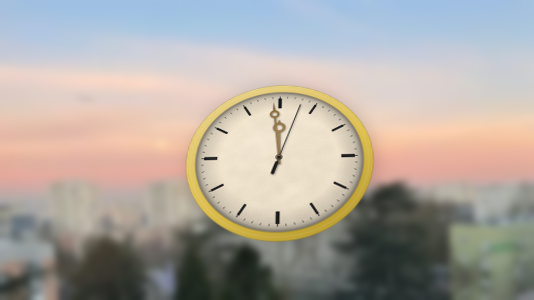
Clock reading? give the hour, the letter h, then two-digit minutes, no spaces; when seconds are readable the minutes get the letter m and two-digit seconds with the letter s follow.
11h59m03s
